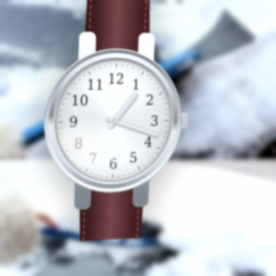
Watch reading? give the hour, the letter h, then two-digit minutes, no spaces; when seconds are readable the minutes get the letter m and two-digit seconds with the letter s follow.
1h18
